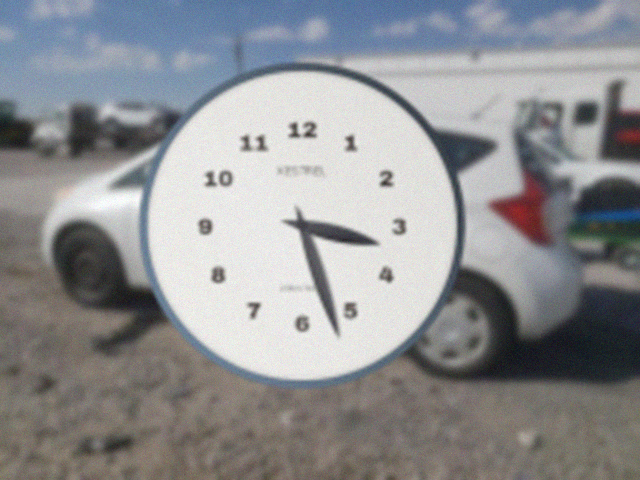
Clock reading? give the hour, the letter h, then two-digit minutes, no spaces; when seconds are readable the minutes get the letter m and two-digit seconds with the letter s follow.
3h27
